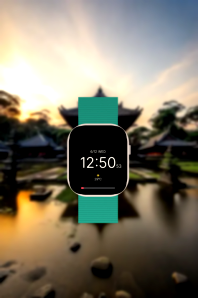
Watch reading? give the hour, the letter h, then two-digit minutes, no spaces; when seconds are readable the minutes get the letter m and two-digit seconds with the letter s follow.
12h50
